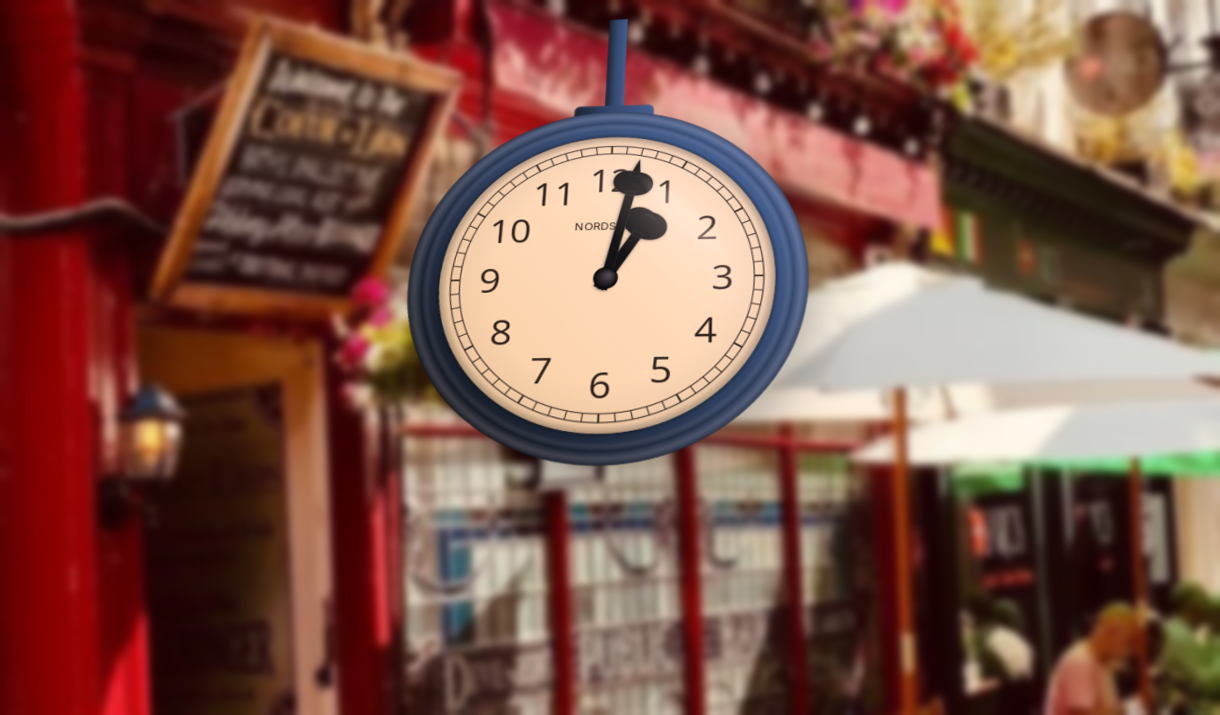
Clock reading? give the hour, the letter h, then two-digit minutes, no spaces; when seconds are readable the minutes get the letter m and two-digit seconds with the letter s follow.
1h02
